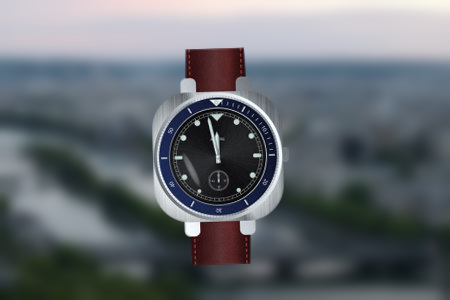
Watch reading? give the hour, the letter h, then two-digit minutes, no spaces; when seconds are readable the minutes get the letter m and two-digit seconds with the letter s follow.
11h58
